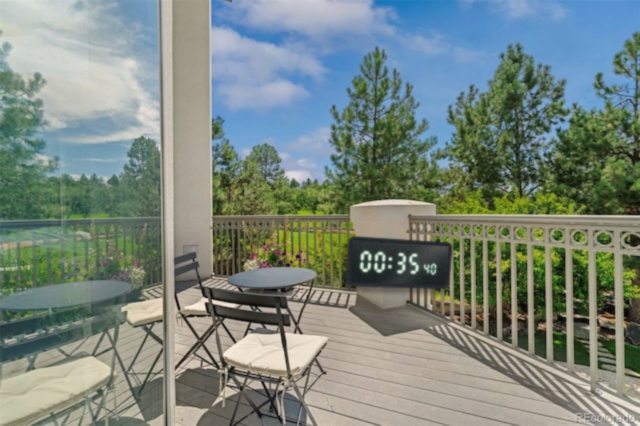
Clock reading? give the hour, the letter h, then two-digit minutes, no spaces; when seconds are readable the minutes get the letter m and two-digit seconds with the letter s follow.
0h35m40s
